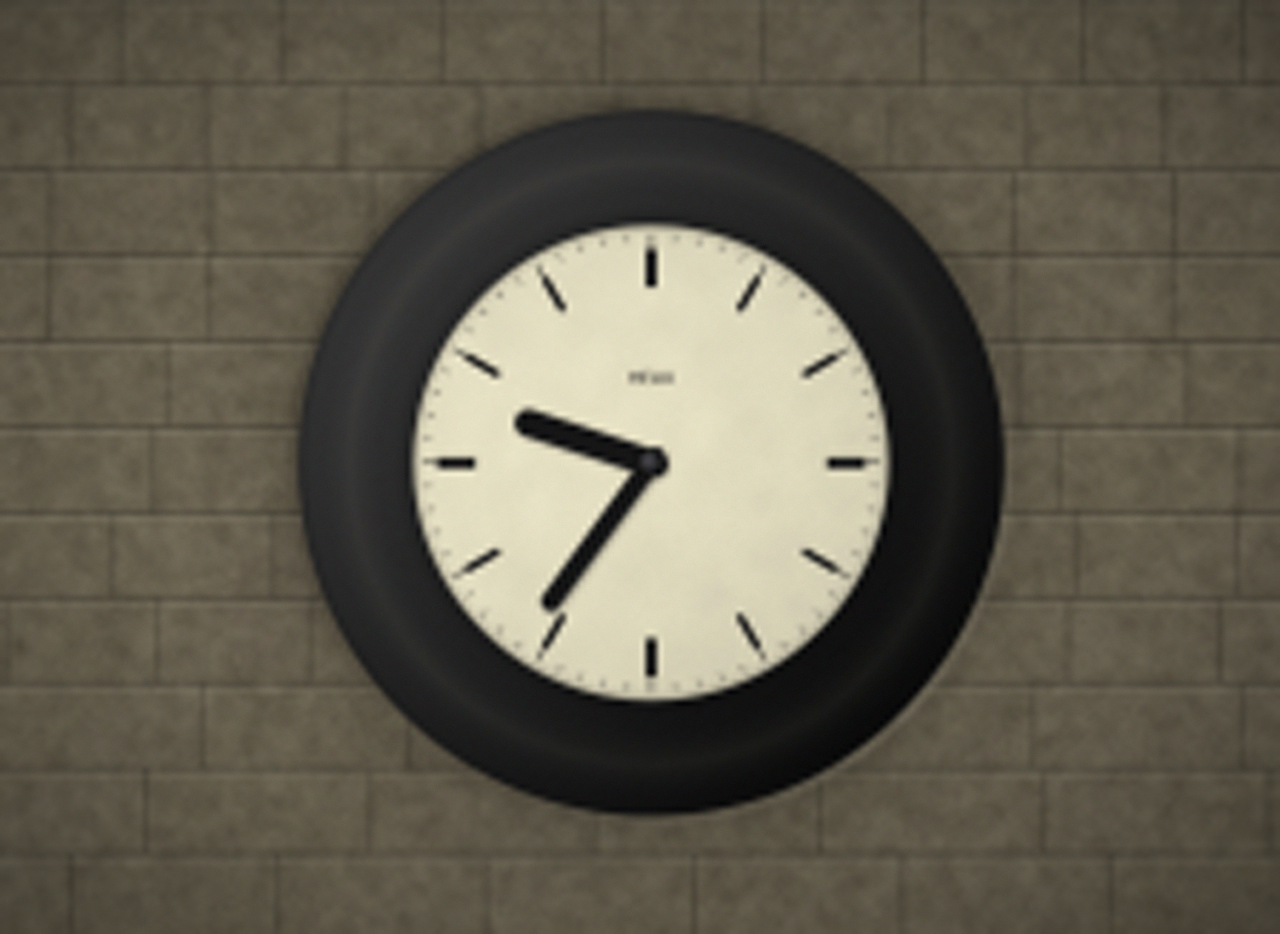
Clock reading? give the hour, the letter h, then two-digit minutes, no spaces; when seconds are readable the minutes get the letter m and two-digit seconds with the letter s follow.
9h36
